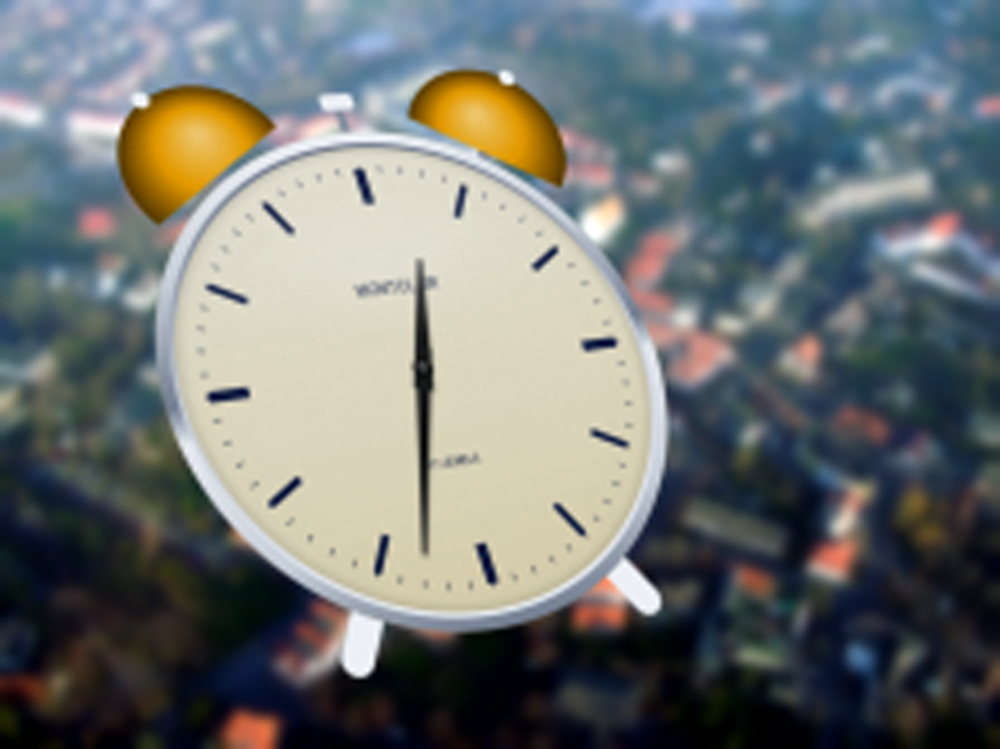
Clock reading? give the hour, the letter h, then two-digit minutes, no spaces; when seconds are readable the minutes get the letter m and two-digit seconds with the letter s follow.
12h33
